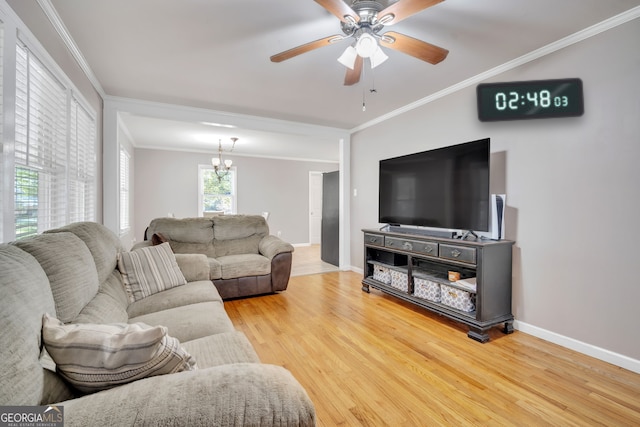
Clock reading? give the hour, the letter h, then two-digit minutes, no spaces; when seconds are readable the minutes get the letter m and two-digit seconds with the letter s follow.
2h48m03s
